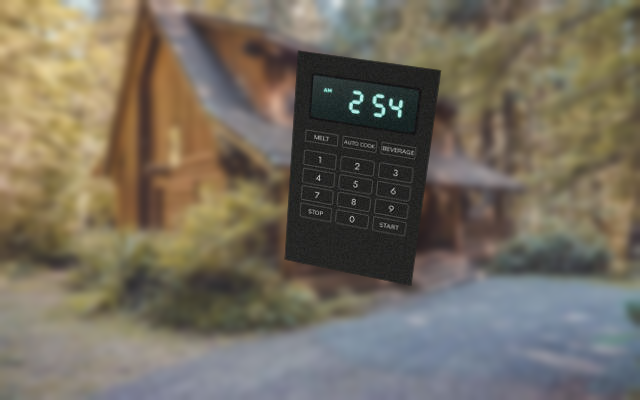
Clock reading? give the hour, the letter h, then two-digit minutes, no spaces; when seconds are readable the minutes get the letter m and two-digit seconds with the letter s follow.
2h54
